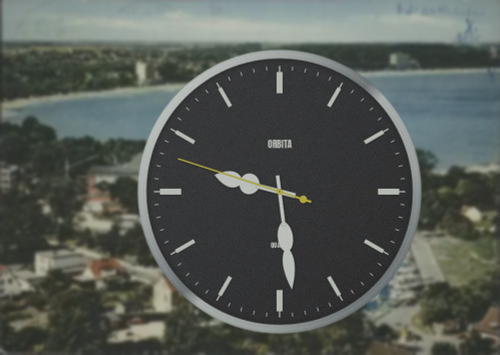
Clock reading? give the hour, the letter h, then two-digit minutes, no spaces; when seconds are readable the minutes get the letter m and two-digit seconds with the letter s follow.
9h28m48s
